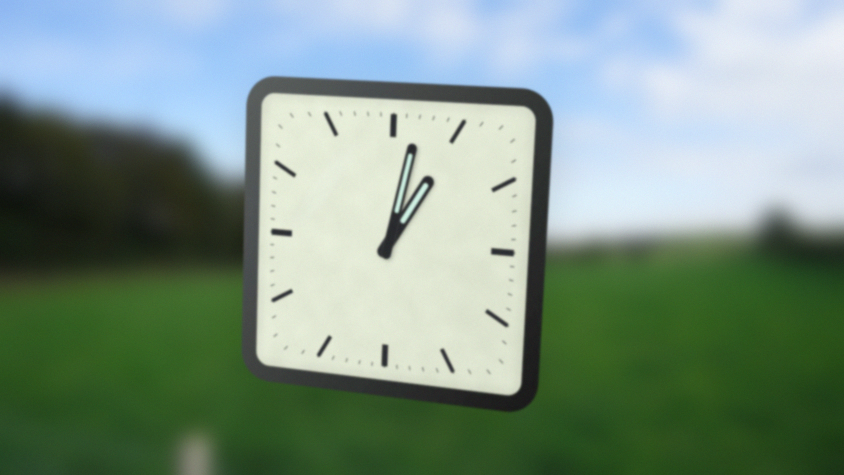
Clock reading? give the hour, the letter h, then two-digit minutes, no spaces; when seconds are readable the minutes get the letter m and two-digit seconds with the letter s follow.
1h02
